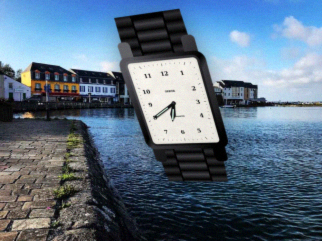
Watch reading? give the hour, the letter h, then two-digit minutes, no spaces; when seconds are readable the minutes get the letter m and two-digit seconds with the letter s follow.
6h40
